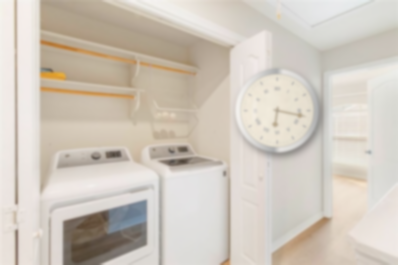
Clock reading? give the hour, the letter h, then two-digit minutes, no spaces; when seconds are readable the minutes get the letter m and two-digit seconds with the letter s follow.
6h17
